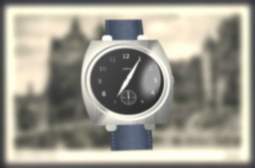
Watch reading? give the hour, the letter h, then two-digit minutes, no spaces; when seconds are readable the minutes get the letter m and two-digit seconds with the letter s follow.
7h05
